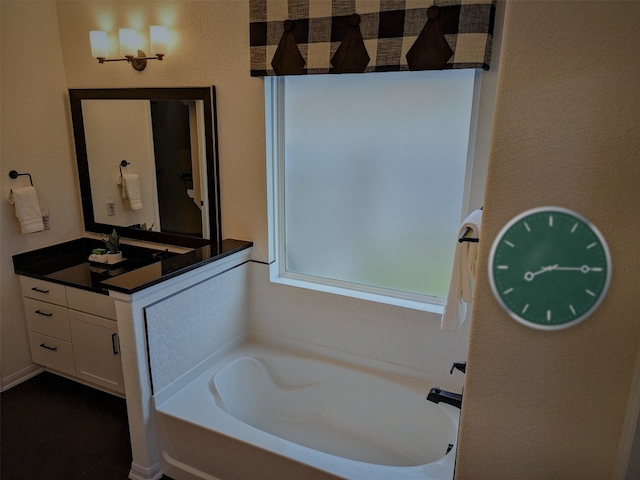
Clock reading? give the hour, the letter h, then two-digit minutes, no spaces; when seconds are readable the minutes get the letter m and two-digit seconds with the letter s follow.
8h15
